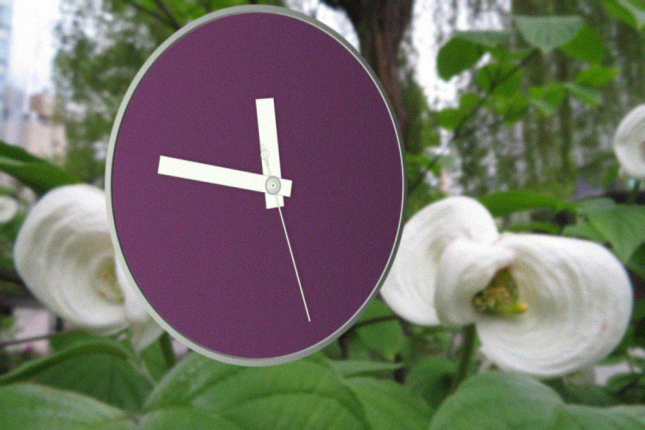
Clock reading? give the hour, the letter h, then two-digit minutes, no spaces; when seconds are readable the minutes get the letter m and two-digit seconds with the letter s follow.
11h46m27s
